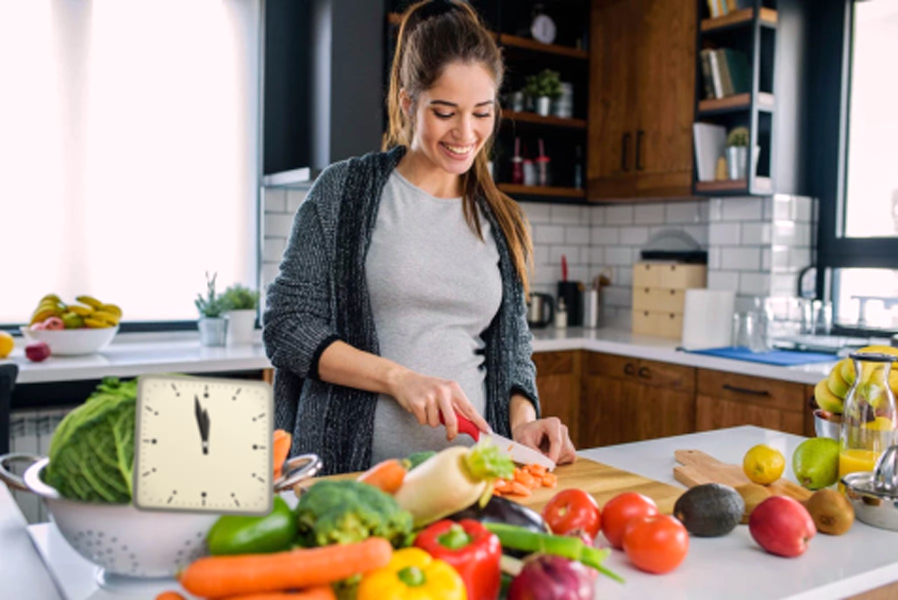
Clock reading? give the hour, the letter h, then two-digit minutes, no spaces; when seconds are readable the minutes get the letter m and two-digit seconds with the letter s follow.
11h58
